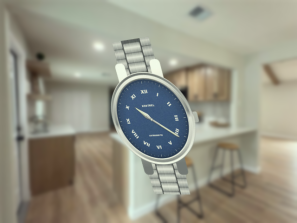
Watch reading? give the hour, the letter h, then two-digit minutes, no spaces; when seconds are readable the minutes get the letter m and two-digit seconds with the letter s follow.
10h21
